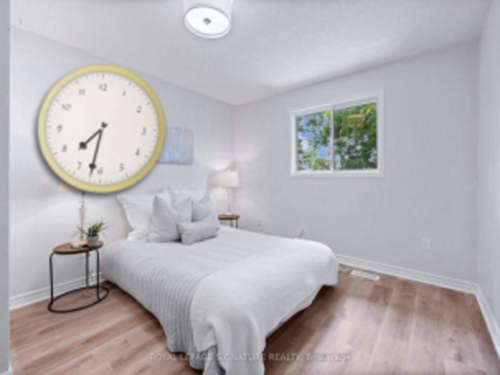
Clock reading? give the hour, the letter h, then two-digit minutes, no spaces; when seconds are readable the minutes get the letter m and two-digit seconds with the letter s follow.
7h32
